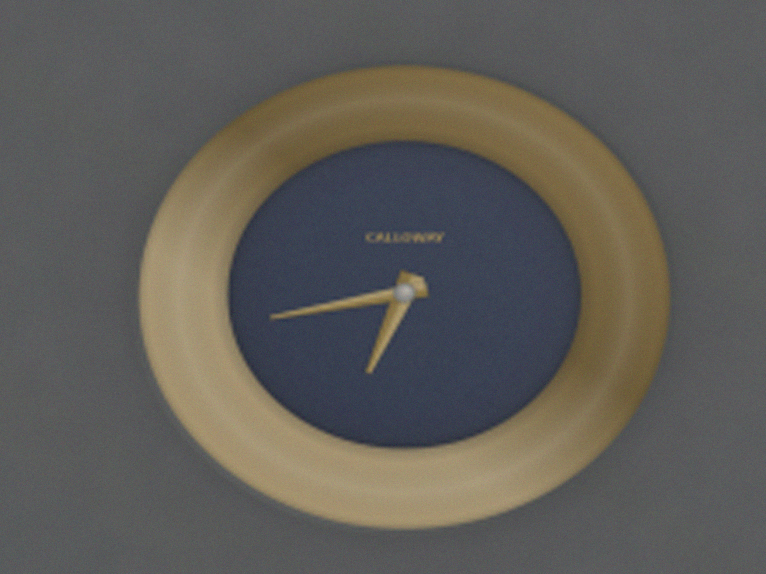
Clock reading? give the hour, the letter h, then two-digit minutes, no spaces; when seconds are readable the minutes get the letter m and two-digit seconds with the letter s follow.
6h43
